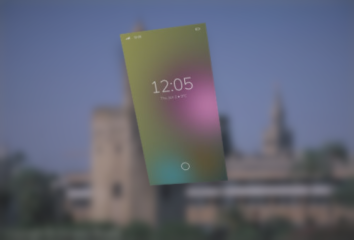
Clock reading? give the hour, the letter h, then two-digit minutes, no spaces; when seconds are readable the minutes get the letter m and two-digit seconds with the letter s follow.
12h05
